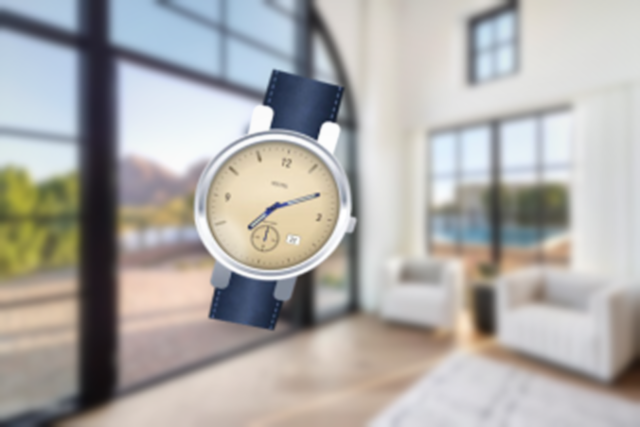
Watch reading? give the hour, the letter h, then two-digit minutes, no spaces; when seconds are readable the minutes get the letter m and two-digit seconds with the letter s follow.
7h10
